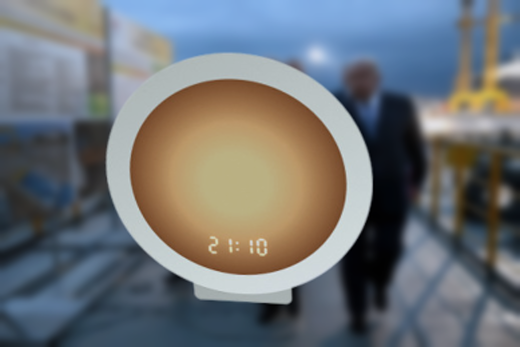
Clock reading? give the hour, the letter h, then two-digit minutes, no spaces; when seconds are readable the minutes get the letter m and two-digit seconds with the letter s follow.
21h10
